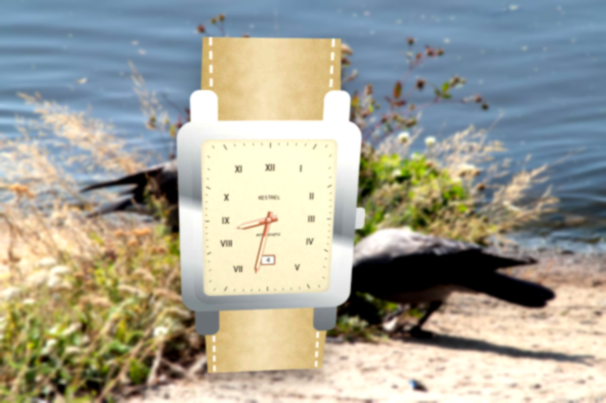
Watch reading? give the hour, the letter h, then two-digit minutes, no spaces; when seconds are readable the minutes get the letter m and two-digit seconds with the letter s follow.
8h32
